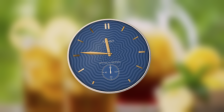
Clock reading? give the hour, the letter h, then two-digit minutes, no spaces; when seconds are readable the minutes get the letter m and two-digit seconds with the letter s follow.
11h46
